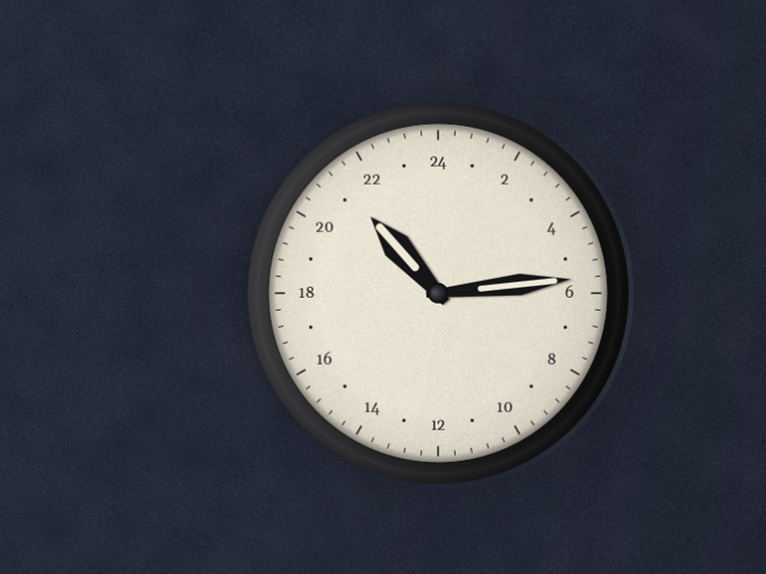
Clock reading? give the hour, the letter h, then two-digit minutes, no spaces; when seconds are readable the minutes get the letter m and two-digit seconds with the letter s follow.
21h14
